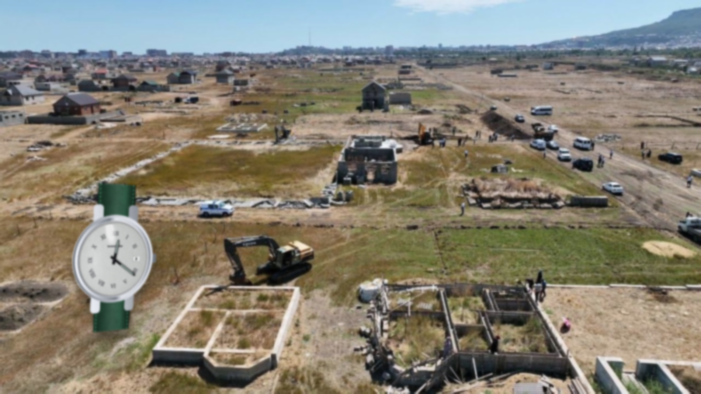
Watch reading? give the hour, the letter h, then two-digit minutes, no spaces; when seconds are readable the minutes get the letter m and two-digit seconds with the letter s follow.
12h21
